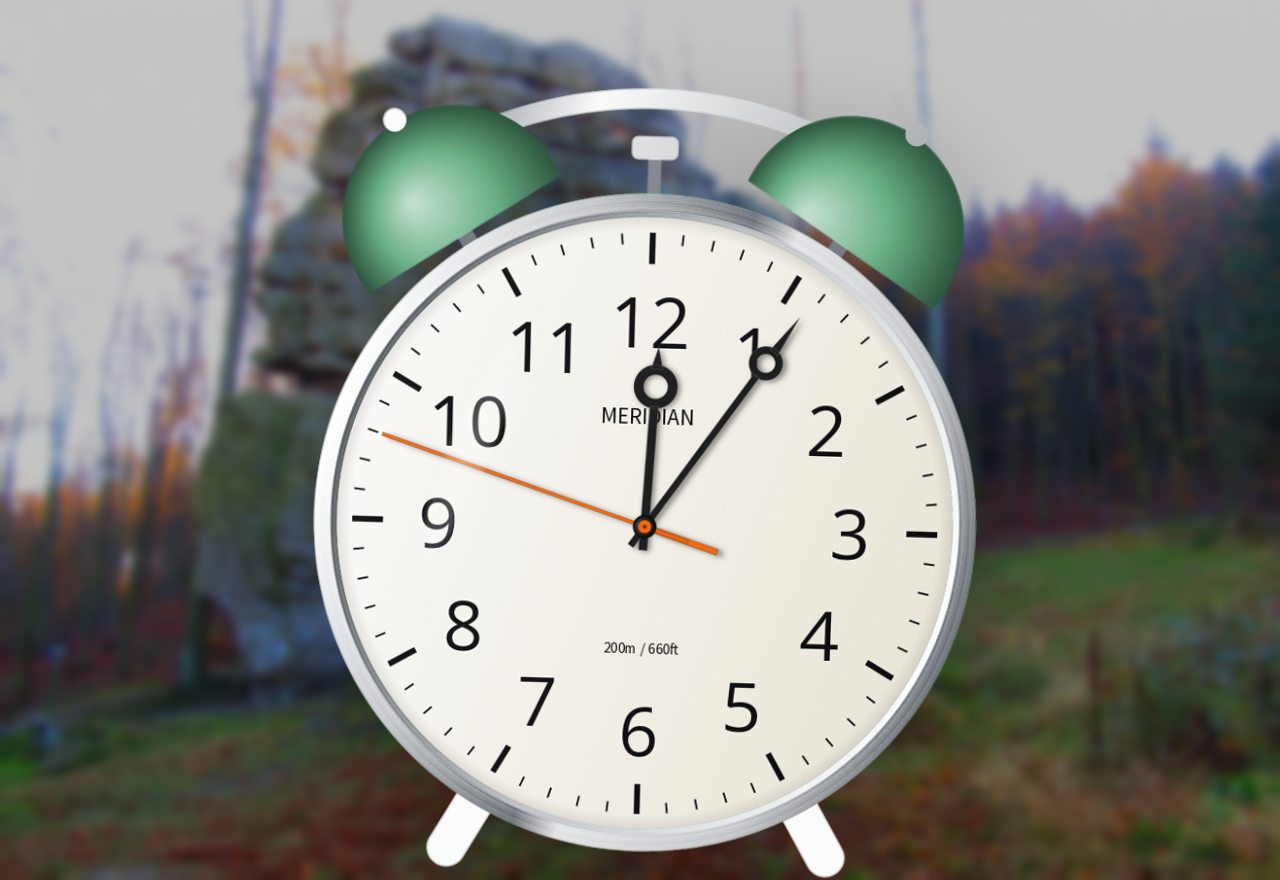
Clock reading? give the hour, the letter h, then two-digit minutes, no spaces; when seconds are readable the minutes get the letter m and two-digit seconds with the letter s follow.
12h05m48s
